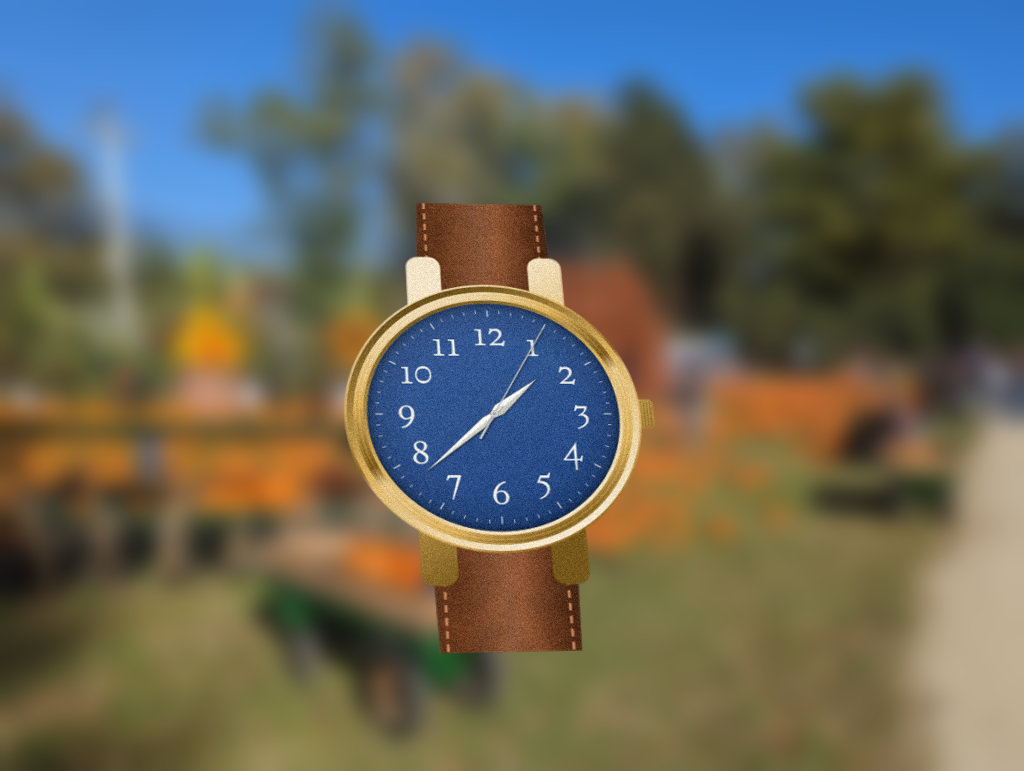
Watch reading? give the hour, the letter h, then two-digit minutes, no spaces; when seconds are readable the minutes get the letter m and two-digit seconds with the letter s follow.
1h38m05s
